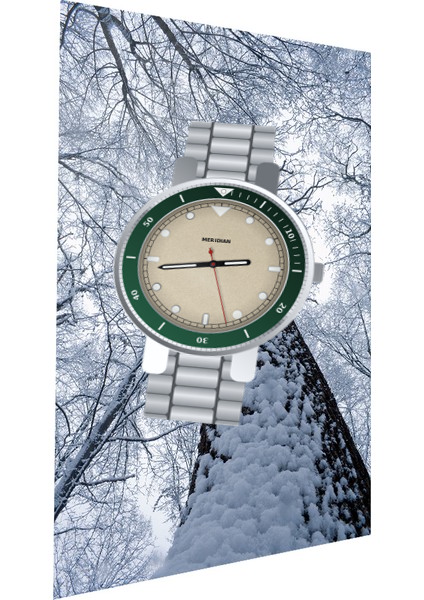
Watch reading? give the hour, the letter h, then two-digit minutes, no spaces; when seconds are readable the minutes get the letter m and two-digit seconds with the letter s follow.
2h43m27s
